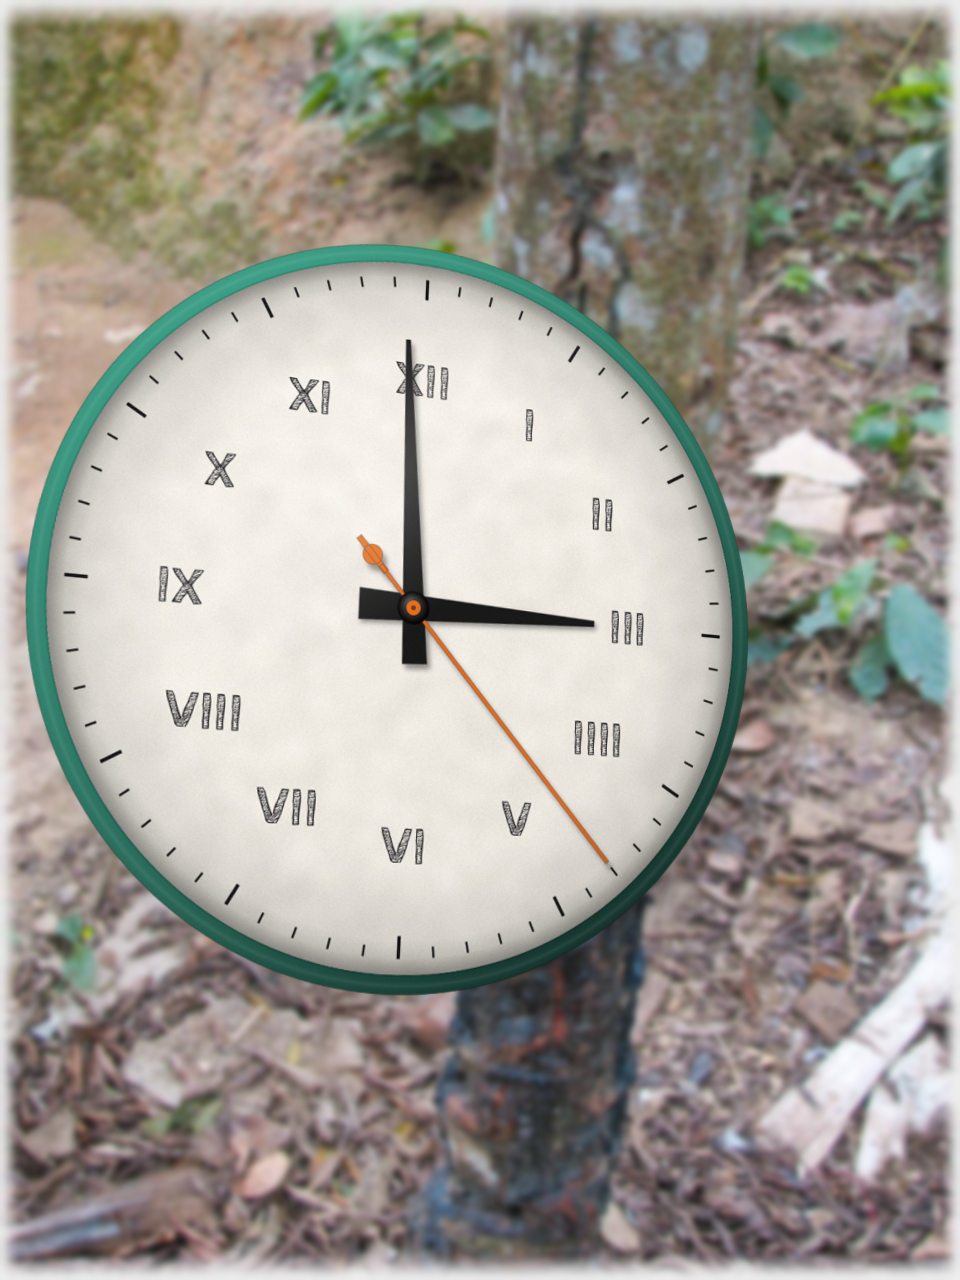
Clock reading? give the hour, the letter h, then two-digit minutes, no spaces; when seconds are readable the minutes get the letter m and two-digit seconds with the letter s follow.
2h59m23s
